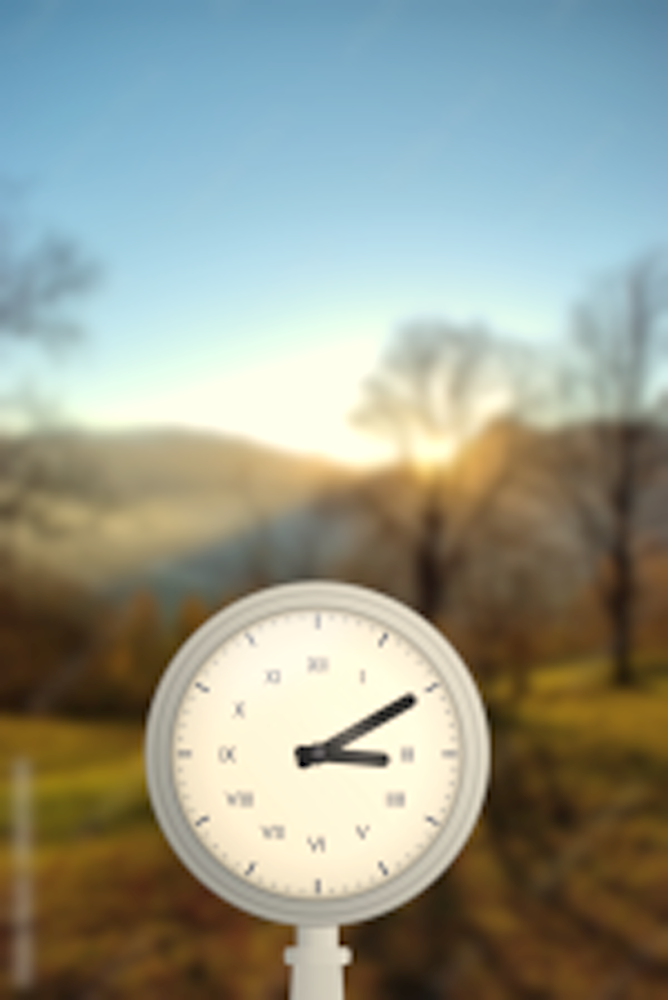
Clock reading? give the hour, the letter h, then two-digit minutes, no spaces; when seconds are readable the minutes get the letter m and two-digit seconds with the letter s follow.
3h10
